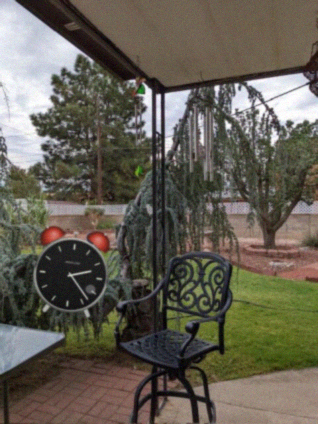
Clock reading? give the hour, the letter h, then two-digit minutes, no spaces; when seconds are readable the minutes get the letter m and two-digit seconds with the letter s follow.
2h23
